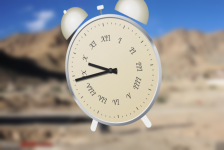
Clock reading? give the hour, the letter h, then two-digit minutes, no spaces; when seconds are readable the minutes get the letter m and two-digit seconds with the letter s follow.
9h44
